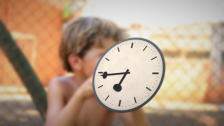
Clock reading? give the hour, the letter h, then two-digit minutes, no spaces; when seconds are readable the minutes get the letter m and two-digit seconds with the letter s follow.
6h44
